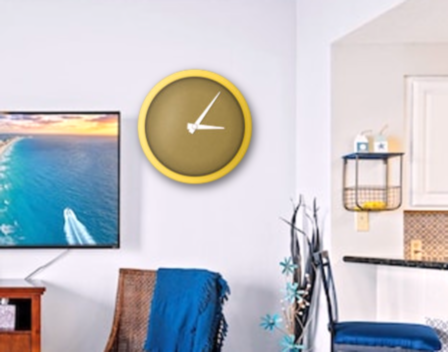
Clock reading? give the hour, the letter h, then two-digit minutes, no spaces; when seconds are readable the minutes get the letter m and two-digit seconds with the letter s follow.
3h06
